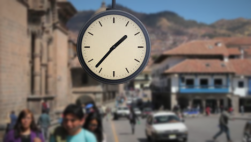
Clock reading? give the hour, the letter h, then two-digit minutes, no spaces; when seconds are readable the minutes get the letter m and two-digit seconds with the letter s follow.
1h37
